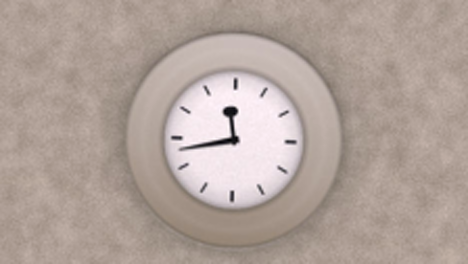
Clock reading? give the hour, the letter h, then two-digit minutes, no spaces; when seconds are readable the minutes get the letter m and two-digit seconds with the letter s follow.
11h43
